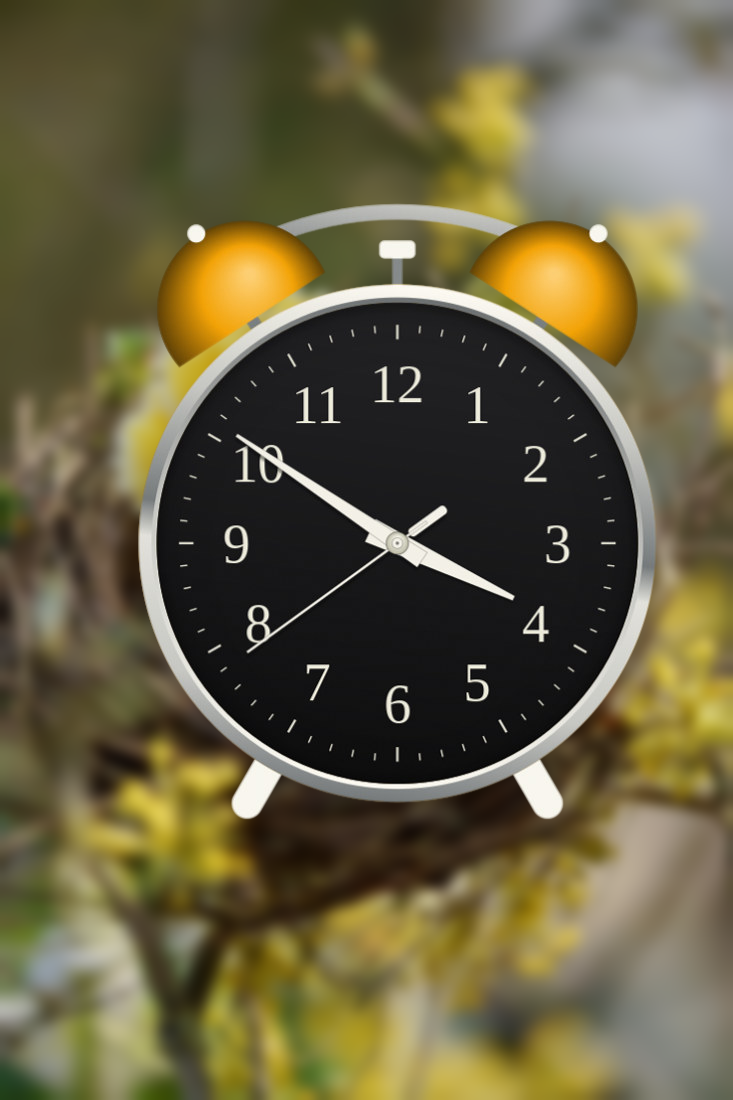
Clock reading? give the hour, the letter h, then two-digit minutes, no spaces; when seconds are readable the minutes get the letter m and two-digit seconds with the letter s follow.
3h50m39s
